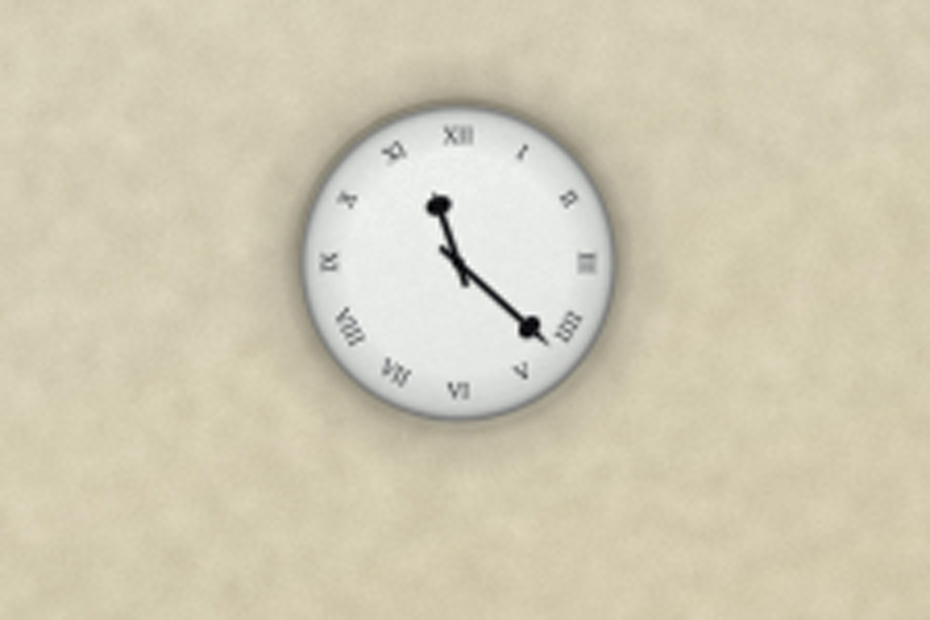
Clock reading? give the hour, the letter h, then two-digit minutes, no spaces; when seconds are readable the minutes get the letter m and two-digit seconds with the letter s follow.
11h22
